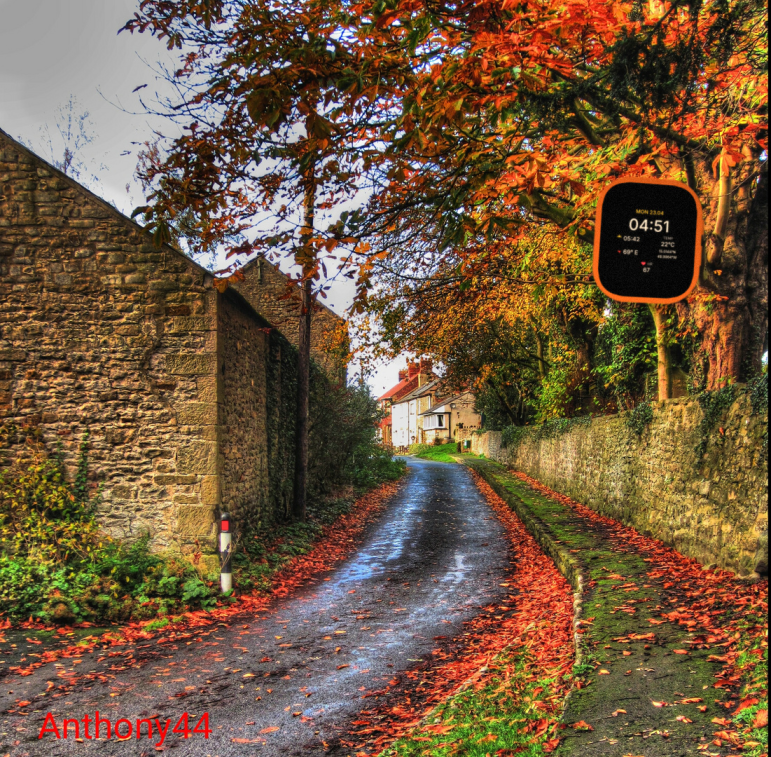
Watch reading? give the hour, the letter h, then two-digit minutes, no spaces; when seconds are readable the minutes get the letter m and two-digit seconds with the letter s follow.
4h51
